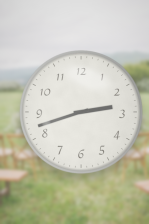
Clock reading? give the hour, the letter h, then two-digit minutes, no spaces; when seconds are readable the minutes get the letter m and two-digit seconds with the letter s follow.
2h42
